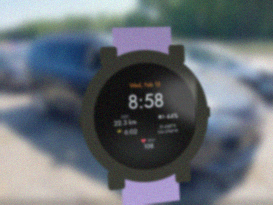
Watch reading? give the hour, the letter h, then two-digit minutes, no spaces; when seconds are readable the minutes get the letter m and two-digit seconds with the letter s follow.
8h58
